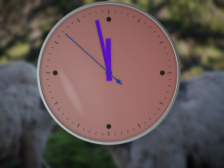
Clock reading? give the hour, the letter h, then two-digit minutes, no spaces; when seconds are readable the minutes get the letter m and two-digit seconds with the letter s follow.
11h57m52s
